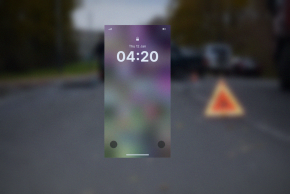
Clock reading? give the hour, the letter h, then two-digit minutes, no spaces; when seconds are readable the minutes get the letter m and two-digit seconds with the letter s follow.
4h20
